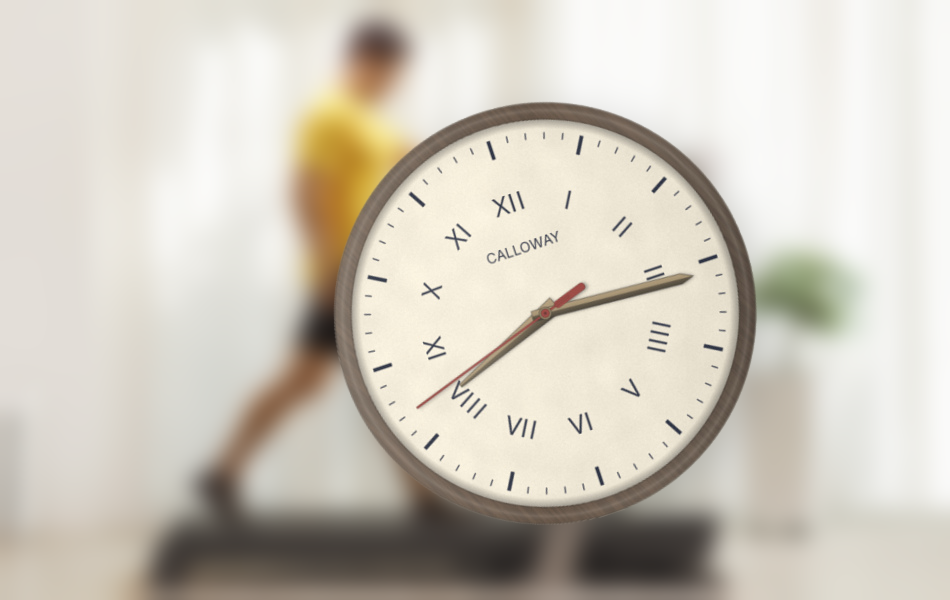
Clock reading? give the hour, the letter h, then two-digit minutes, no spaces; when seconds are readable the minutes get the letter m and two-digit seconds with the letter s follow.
8h15m42s
